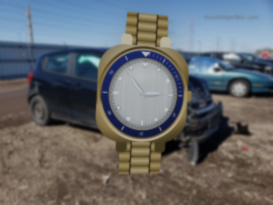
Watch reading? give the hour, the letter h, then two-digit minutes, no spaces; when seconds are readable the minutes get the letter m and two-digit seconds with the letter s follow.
2h53
